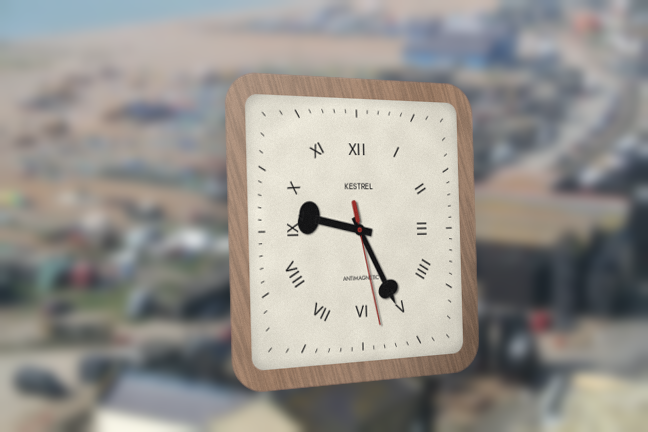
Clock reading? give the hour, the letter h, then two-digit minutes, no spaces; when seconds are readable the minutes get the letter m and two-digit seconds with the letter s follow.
9h25m28s
